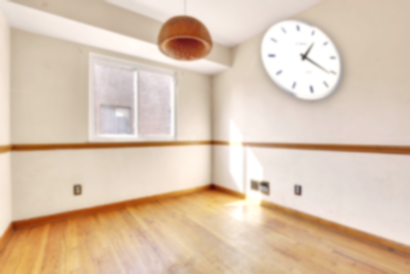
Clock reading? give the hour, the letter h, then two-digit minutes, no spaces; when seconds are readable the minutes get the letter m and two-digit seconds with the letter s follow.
1h21
